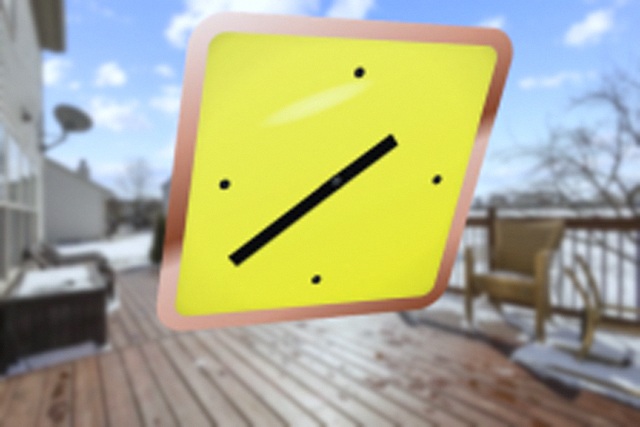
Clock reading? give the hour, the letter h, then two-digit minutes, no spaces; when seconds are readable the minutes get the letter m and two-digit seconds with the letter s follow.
1h38
